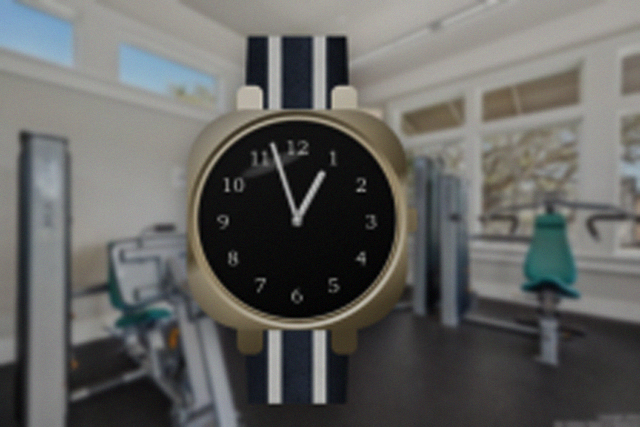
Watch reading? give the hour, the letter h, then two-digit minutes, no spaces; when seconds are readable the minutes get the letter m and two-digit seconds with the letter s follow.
12h57
